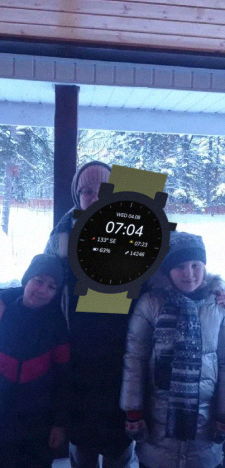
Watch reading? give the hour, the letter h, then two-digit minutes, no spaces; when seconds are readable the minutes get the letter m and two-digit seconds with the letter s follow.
7h04
